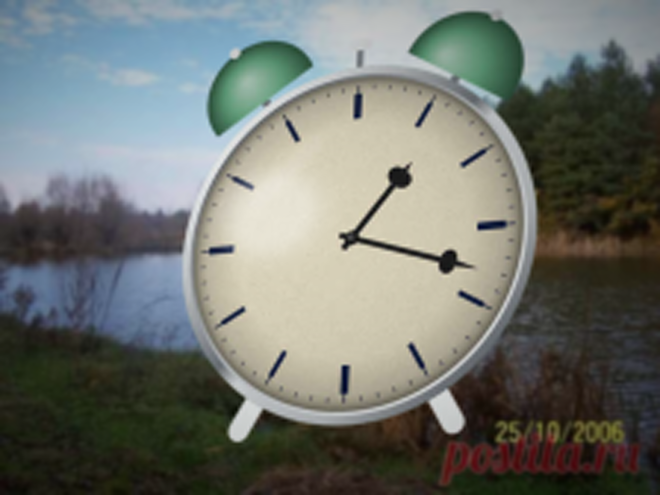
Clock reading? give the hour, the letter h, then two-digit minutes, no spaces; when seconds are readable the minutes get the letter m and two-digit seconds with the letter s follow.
1h18
